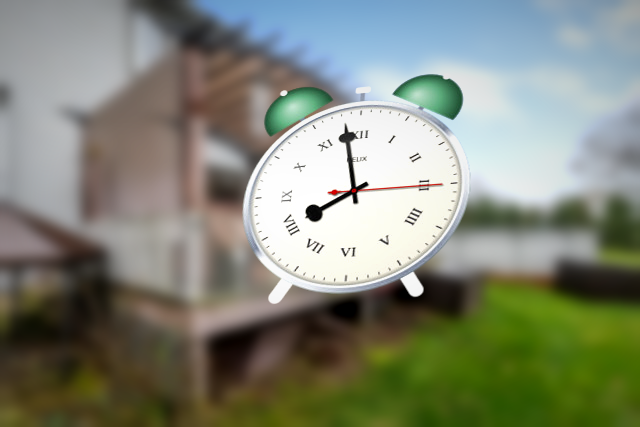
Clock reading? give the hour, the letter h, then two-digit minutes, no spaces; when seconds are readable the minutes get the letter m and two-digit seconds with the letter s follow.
7h58m15s
